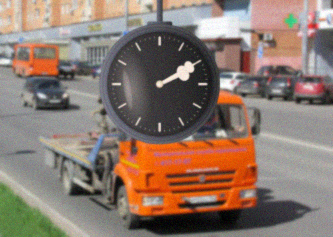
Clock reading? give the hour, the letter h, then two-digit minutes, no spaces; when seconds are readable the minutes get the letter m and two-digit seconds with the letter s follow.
2h10
